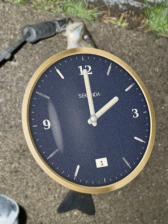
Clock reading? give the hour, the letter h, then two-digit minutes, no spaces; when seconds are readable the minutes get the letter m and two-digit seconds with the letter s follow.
2h00
